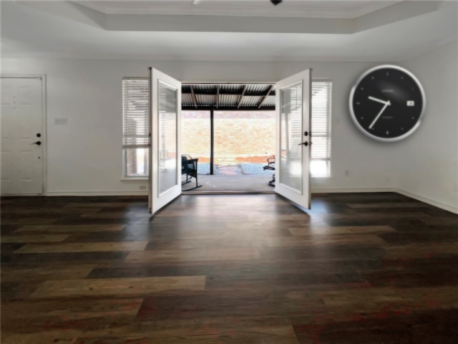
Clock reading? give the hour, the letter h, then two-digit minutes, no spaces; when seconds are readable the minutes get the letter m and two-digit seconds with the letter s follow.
9h36
